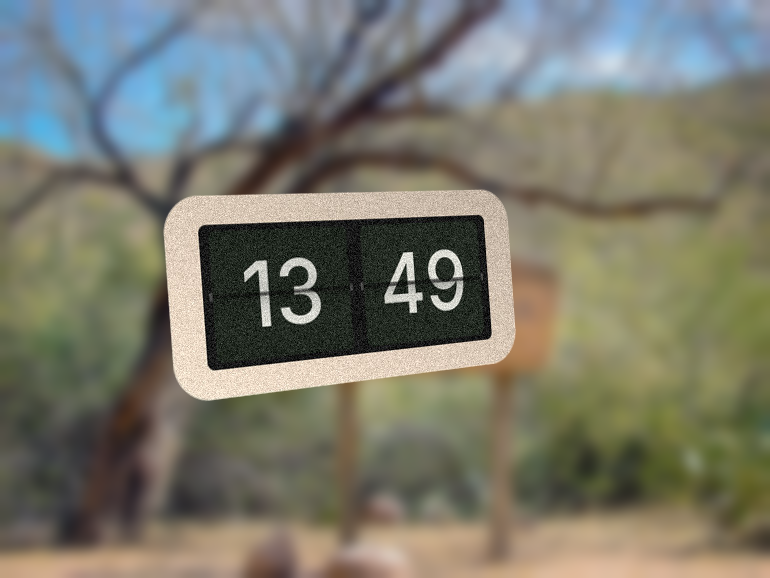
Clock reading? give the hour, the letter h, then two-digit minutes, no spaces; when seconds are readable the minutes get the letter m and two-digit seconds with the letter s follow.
13h49
